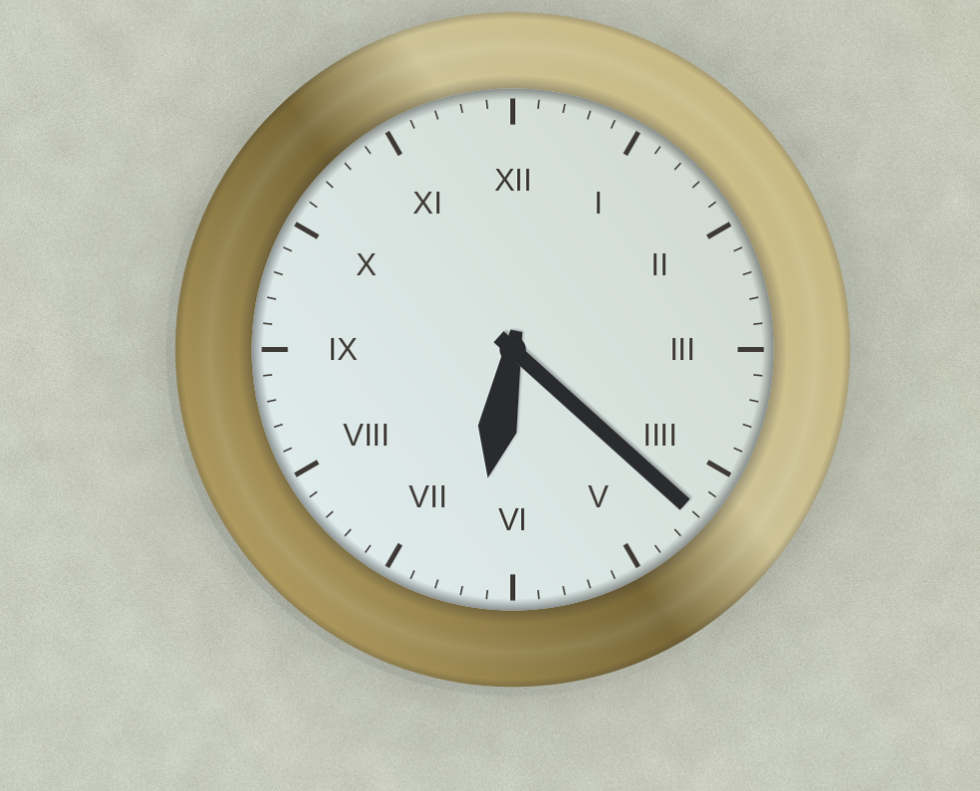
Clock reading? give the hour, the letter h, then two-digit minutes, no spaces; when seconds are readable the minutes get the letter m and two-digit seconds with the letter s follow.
6h22
